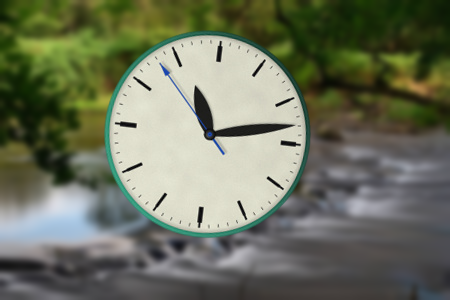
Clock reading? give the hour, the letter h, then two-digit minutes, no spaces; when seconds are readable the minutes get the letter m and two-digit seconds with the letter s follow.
11h12m53s
